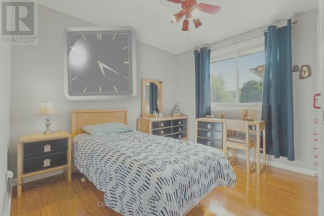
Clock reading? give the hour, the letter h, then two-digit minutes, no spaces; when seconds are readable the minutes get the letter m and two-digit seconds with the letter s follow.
5h20
